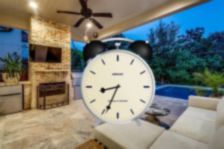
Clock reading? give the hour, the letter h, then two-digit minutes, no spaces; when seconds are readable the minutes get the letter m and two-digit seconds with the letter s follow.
8h34
